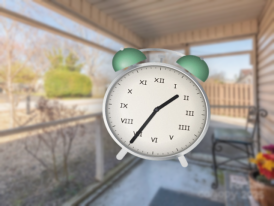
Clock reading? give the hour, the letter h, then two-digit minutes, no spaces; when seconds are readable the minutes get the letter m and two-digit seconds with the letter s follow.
1h35
